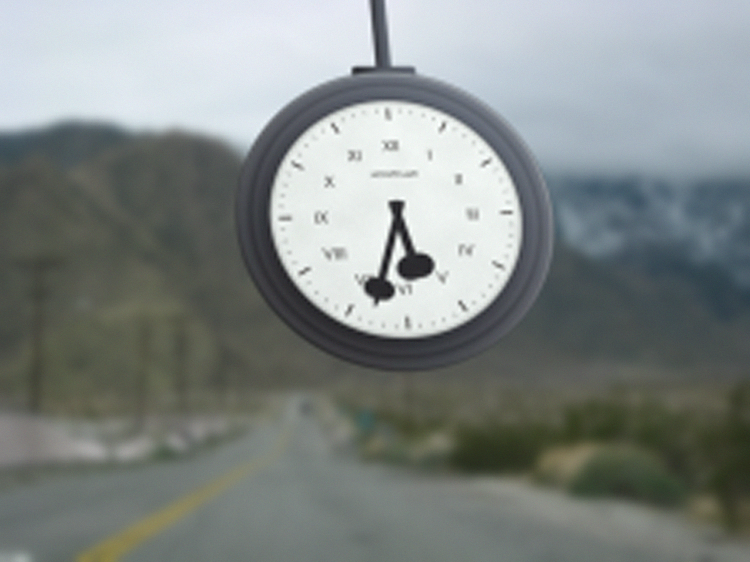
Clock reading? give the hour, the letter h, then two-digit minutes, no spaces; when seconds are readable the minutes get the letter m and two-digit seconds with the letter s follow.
5h33
